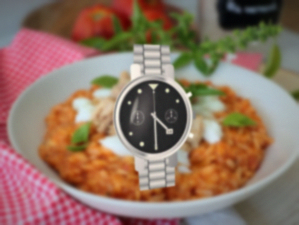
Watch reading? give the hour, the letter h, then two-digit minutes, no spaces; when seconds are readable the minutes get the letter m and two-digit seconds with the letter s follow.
4h30
